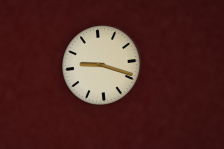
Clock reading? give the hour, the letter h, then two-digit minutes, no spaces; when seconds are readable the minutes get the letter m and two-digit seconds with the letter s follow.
9h19
